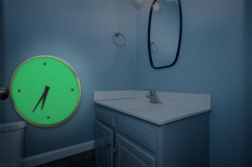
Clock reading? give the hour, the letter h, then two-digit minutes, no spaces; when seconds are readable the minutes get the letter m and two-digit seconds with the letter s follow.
6h36
